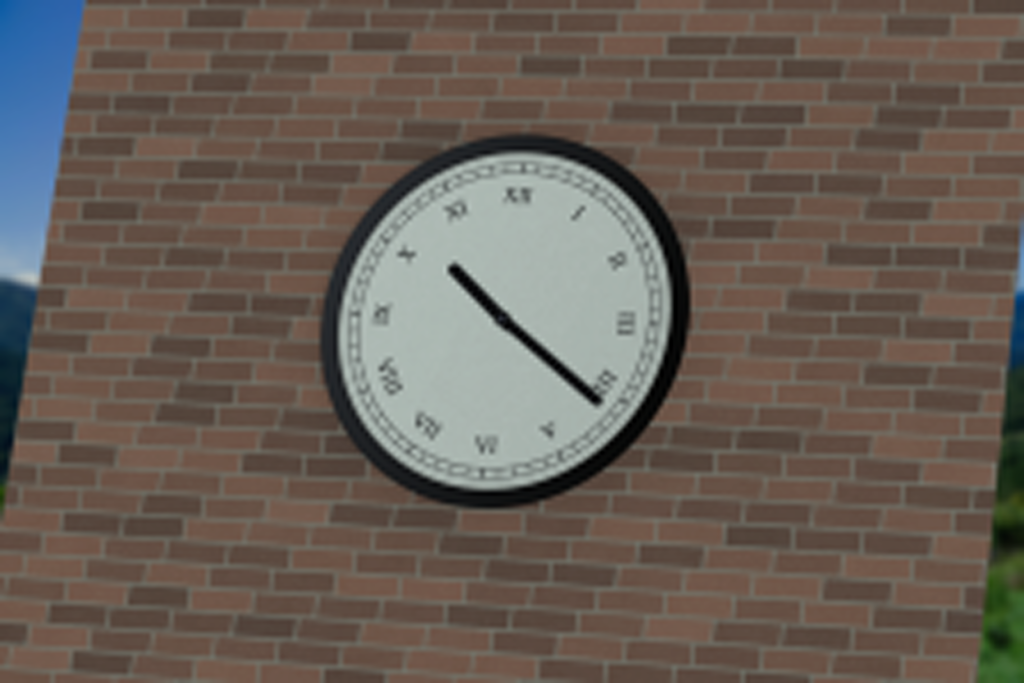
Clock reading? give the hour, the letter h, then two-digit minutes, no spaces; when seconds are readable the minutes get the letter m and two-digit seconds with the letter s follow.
10h21
